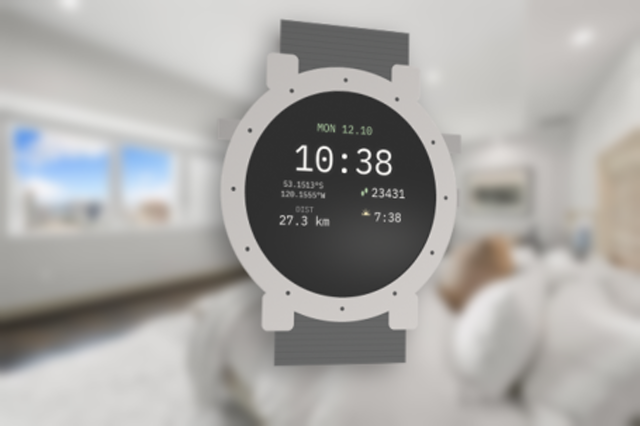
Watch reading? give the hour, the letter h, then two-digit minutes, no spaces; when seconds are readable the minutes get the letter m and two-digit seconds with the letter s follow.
10h38
